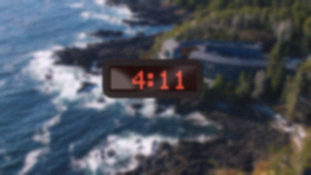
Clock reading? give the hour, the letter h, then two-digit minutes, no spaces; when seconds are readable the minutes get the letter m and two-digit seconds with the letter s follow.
4h11
